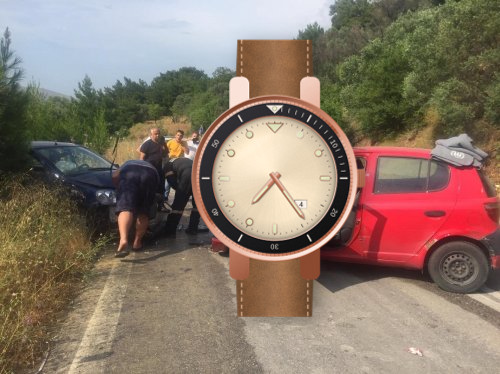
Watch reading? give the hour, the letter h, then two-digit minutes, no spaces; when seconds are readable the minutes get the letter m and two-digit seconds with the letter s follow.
7h24
